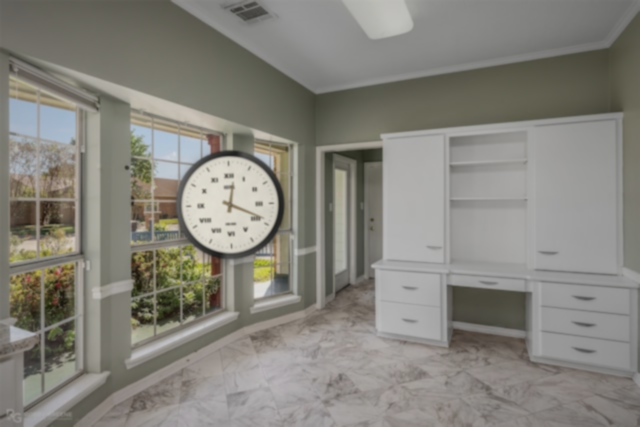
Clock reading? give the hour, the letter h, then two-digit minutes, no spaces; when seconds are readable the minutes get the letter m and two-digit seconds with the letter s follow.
12h19
